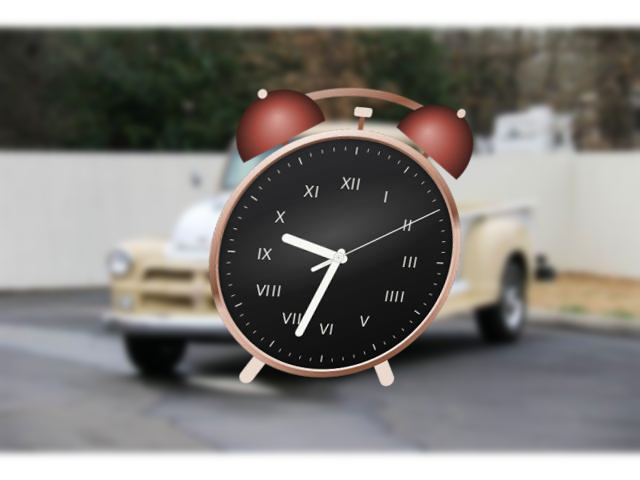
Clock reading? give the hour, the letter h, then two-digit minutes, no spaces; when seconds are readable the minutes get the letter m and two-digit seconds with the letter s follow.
9h33m10s
